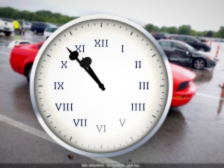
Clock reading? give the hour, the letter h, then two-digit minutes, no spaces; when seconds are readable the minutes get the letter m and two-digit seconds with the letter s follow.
10h53
